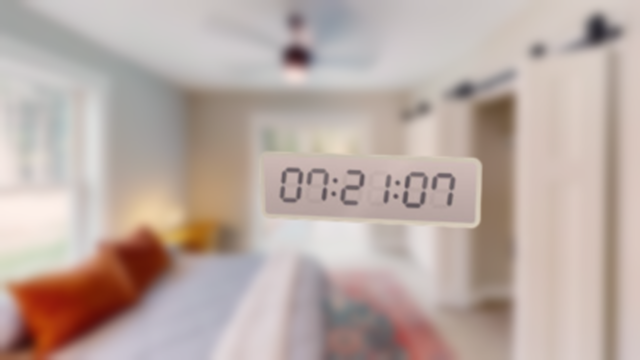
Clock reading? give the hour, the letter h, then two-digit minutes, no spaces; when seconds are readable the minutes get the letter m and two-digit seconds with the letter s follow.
7h21m07s
